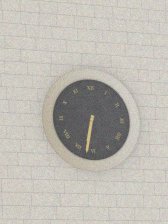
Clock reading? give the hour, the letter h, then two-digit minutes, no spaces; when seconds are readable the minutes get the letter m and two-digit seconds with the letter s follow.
6h32
